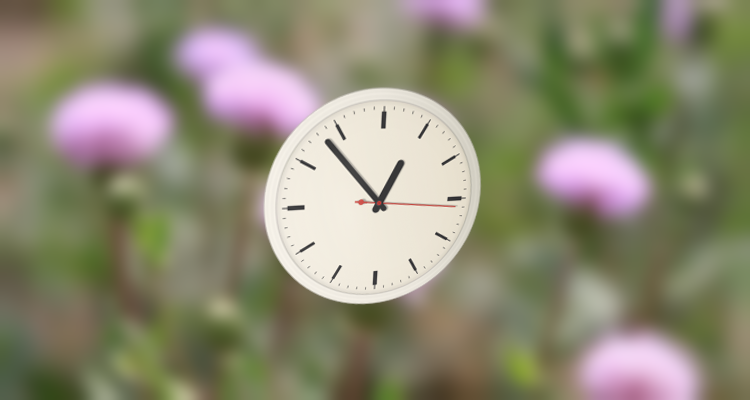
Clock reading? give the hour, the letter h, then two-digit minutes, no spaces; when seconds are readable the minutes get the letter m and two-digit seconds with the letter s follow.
12h53m16s
